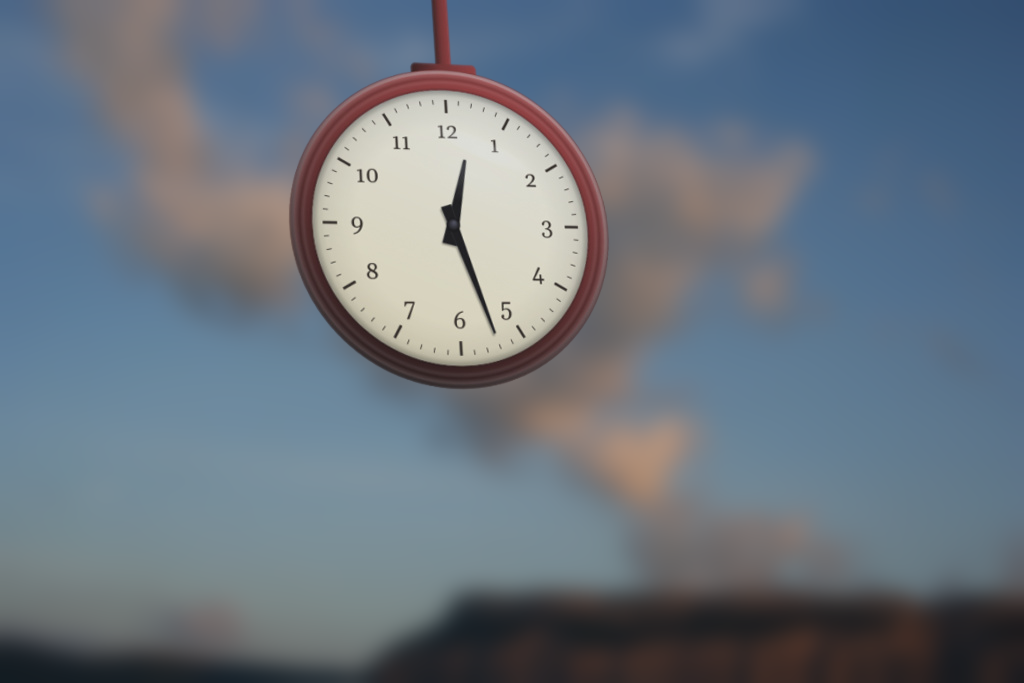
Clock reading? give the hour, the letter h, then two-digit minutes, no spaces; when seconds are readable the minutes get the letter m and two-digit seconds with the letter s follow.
12h27
